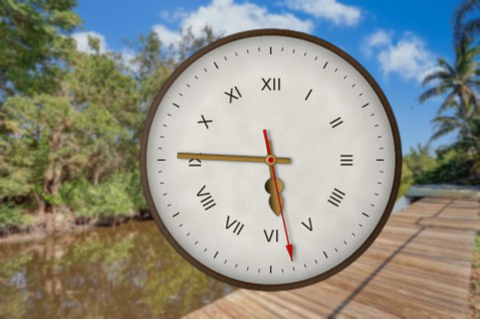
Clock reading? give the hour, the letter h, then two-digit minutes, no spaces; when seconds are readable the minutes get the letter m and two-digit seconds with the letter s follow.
5h45m28s
